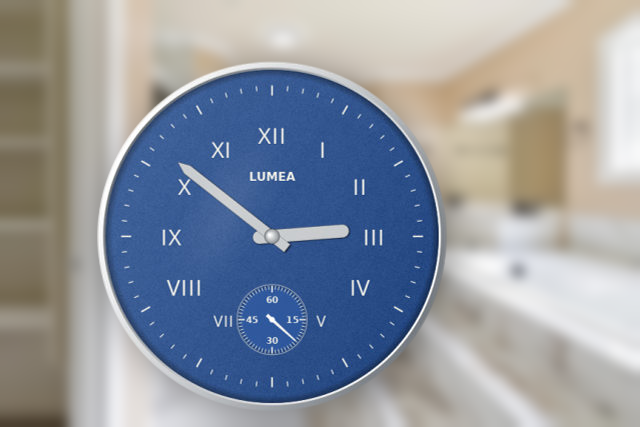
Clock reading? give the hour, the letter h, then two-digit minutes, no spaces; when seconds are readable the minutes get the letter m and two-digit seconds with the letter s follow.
2h51m22s
